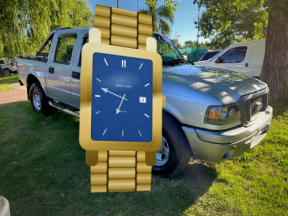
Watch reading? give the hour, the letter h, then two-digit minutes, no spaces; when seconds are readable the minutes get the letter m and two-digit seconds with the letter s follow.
6h48
